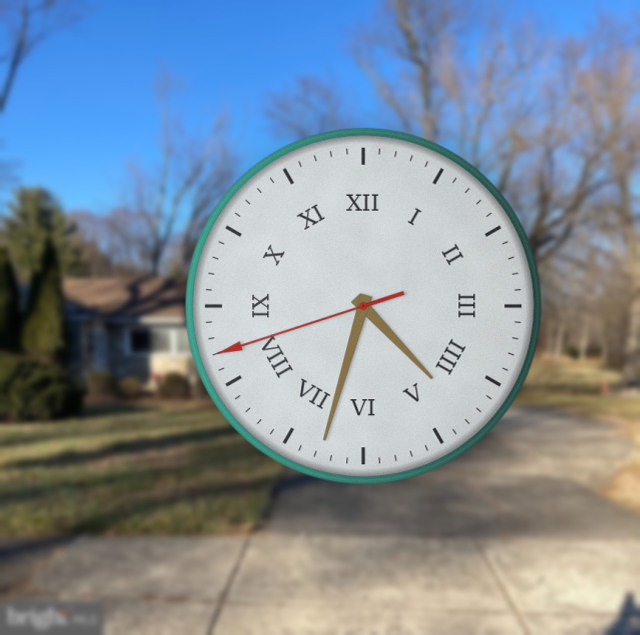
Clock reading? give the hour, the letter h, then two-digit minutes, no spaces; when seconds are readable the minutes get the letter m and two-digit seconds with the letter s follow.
4h32m42s
